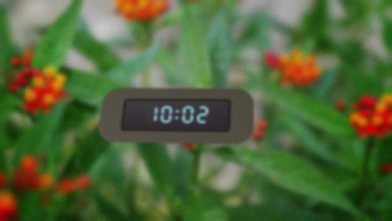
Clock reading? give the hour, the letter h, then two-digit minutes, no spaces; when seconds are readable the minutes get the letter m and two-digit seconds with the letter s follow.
10h02
